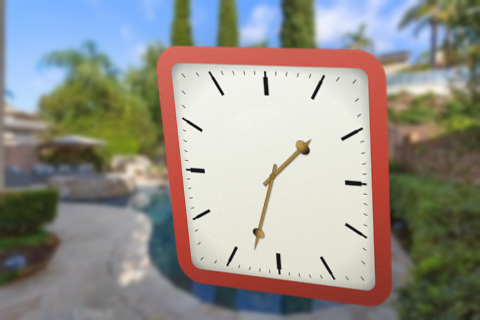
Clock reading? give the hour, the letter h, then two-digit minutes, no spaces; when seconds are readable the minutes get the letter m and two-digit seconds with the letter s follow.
1h33
